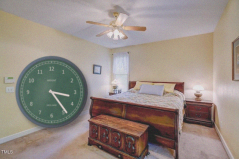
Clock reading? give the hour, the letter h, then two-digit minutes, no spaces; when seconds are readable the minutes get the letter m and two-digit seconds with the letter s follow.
3h24
